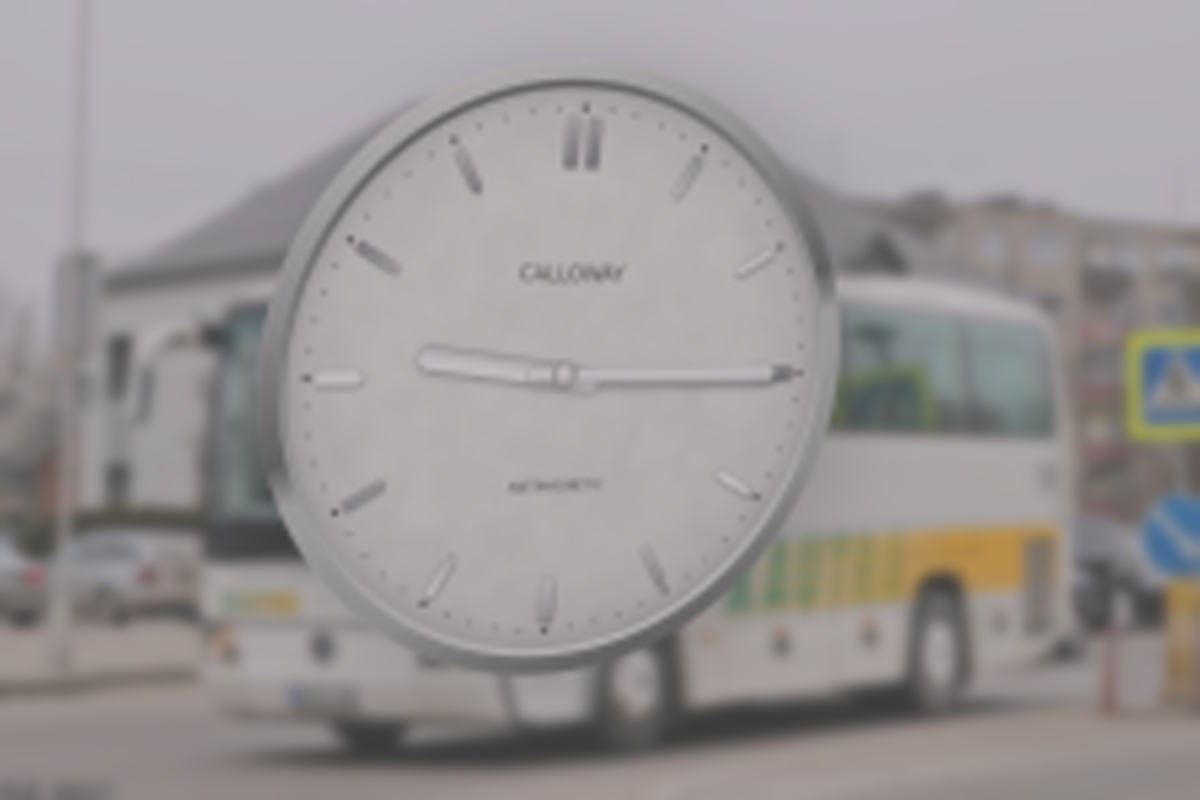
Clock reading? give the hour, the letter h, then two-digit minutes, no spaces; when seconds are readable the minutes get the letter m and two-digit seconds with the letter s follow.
9h15
